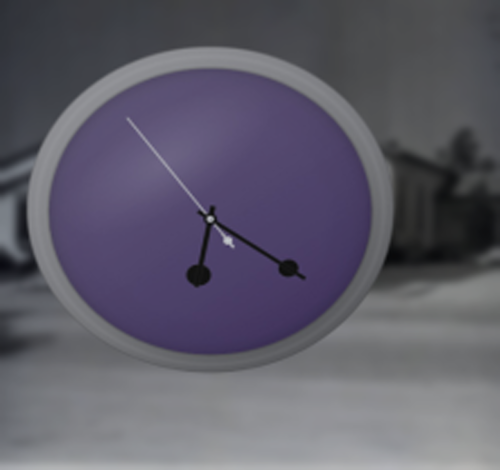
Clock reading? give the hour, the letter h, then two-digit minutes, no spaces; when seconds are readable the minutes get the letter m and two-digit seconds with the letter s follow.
6h20m54s
